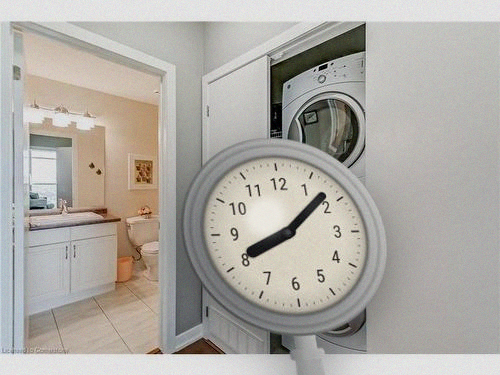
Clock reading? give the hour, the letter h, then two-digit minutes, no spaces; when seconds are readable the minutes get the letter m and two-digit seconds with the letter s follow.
8h08
